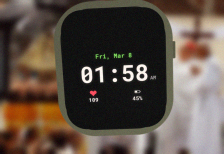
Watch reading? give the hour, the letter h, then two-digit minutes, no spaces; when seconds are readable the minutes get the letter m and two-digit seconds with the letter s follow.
1h58
